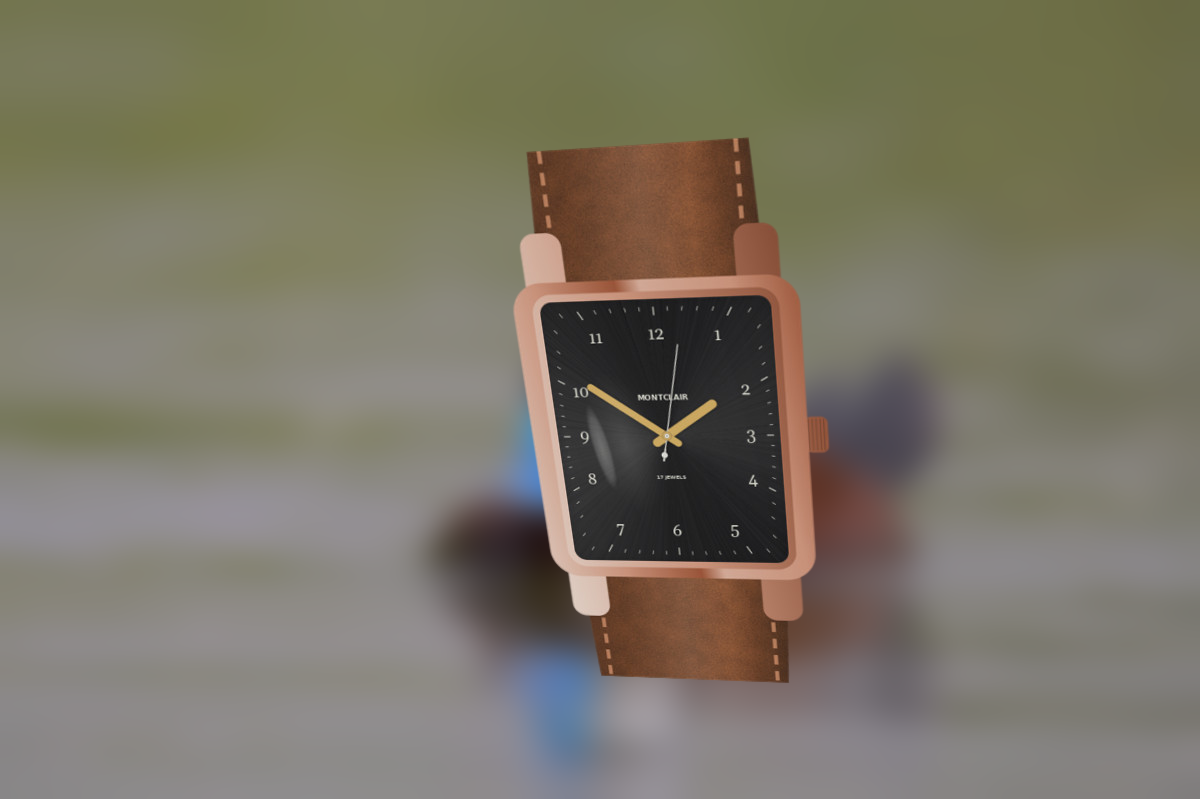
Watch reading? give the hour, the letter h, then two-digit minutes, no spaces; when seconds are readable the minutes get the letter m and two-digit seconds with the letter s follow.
1h51m02s
